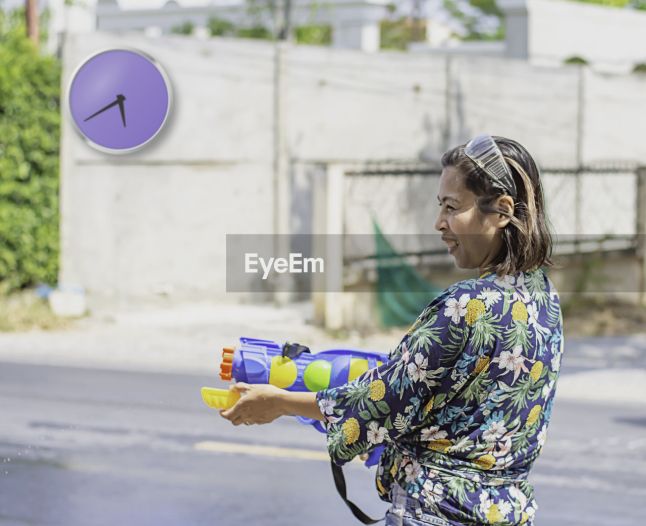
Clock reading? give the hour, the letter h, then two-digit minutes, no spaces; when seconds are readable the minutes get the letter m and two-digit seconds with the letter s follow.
5h40
